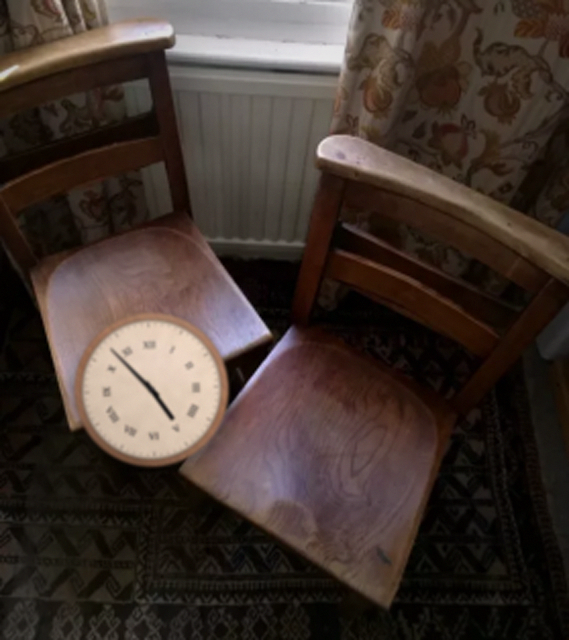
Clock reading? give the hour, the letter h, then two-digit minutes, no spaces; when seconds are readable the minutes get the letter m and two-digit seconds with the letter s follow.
4h53
